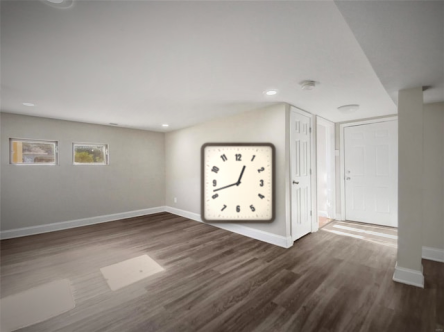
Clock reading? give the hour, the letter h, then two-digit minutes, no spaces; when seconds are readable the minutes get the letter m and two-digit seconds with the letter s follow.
12h42
